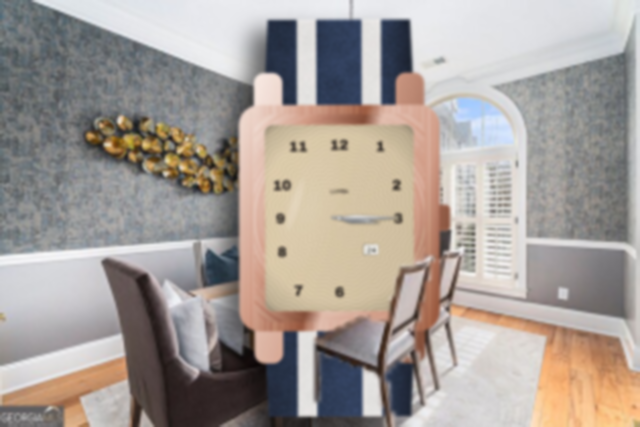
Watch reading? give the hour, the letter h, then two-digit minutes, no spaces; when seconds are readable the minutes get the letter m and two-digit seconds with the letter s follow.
3h15
